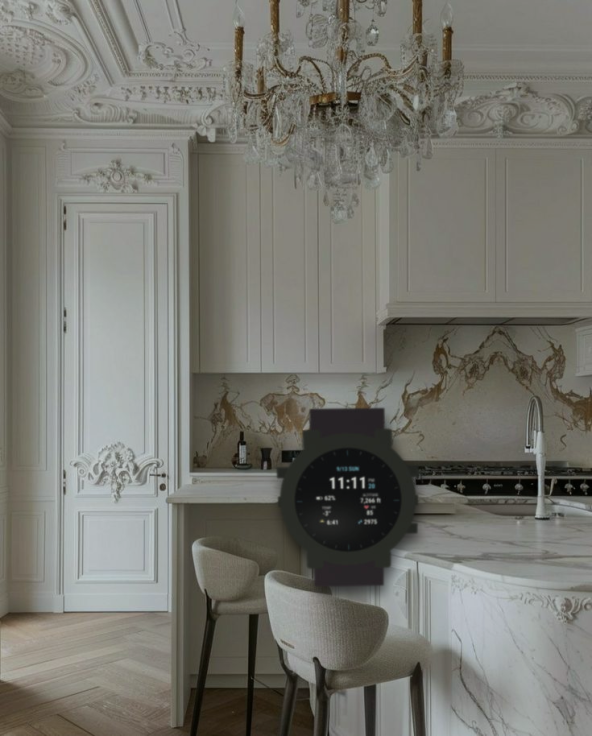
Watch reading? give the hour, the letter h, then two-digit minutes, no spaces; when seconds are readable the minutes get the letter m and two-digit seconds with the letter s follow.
11h11
